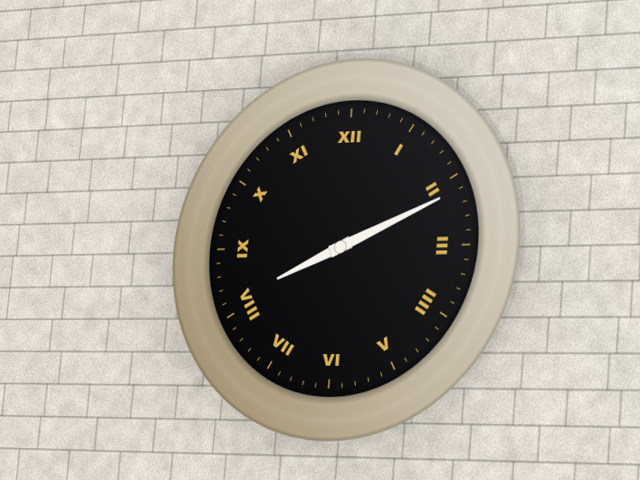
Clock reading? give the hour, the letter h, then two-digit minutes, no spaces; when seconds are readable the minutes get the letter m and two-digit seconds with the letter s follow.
8h11
